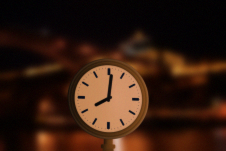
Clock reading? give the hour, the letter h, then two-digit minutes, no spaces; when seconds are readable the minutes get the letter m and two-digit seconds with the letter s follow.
8h01
